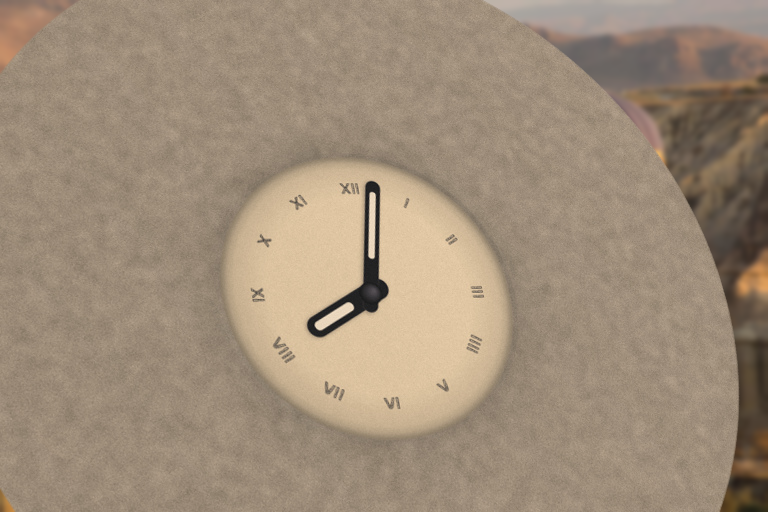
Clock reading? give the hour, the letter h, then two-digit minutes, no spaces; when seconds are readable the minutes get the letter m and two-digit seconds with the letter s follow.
8h02
